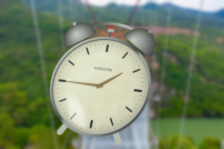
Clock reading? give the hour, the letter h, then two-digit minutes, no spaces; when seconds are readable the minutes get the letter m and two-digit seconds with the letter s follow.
1h45
